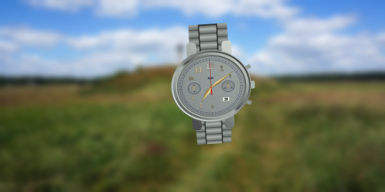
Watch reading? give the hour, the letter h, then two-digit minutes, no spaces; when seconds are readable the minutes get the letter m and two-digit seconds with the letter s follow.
7h09
